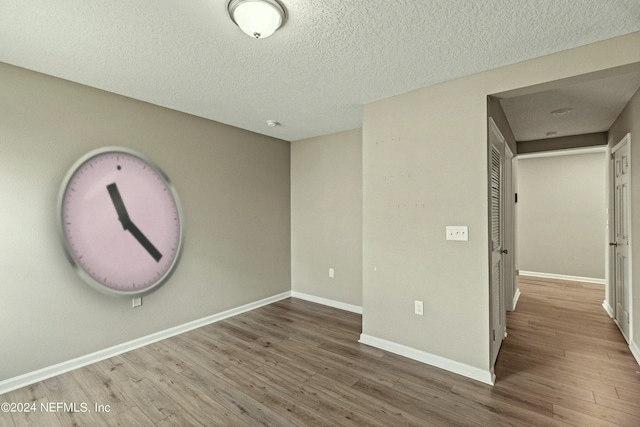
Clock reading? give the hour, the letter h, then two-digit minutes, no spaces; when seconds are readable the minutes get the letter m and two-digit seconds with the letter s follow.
11h23
